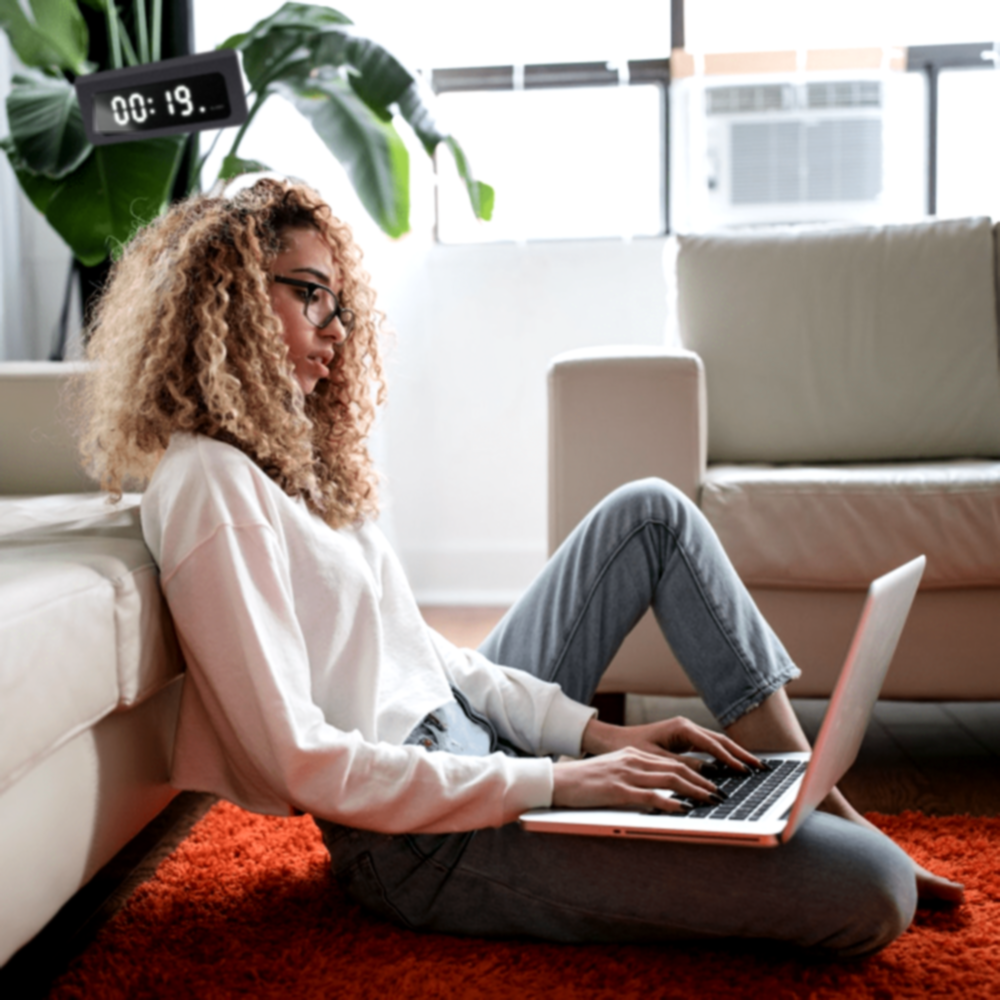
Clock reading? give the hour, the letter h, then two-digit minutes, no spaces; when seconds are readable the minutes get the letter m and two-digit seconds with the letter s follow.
0h19
